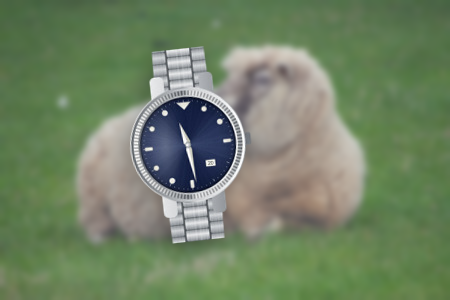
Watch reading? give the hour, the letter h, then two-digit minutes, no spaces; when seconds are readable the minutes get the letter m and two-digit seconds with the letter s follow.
11h29
